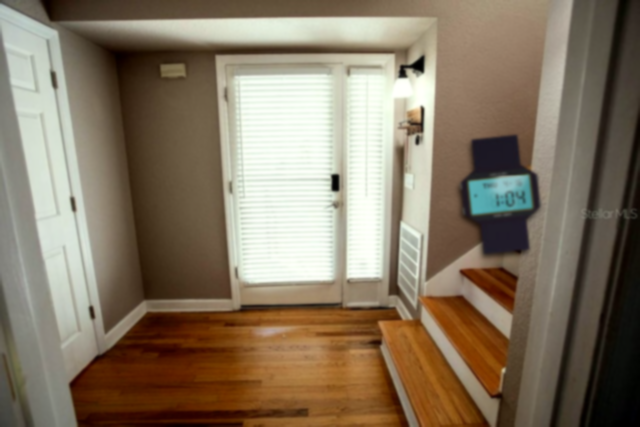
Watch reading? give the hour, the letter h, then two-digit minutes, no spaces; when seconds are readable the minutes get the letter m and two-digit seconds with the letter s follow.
1h04
